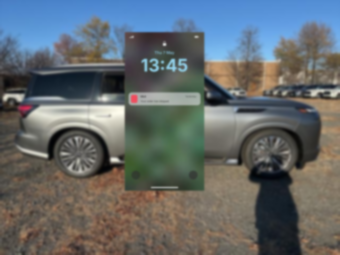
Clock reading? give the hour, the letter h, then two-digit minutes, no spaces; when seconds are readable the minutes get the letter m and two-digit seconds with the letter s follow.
13h45
